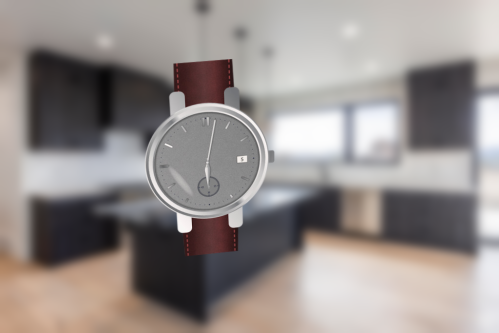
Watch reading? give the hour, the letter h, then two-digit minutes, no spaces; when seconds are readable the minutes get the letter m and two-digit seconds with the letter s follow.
6h02
